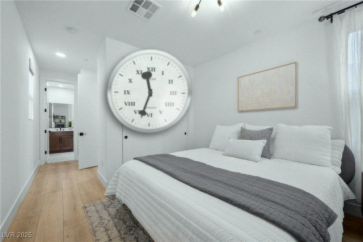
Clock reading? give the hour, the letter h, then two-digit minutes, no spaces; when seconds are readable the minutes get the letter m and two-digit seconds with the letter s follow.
11h33
